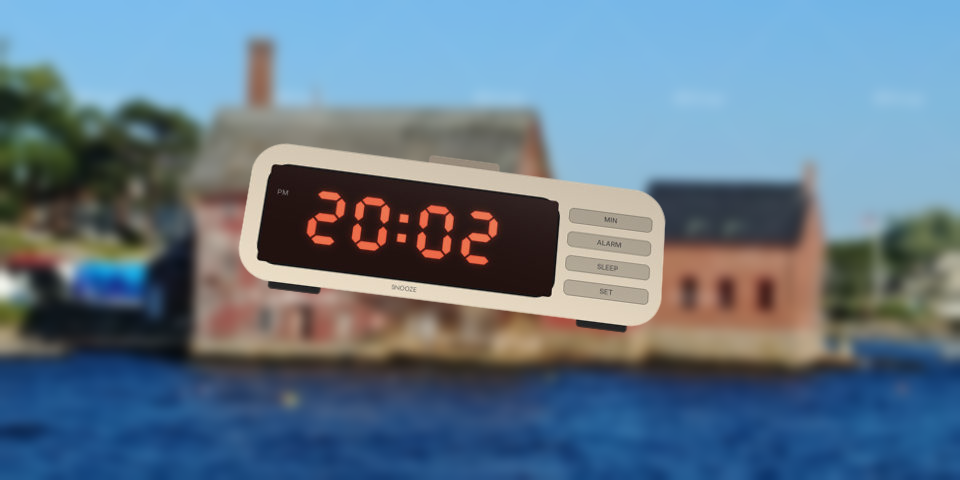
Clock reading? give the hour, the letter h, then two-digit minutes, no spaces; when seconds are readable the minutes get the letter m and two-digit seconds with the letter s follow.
20h02
